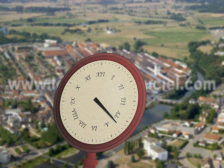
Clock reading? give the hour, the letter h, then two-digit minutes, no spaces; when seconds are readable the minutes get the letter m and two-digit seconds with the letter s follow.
4h22
